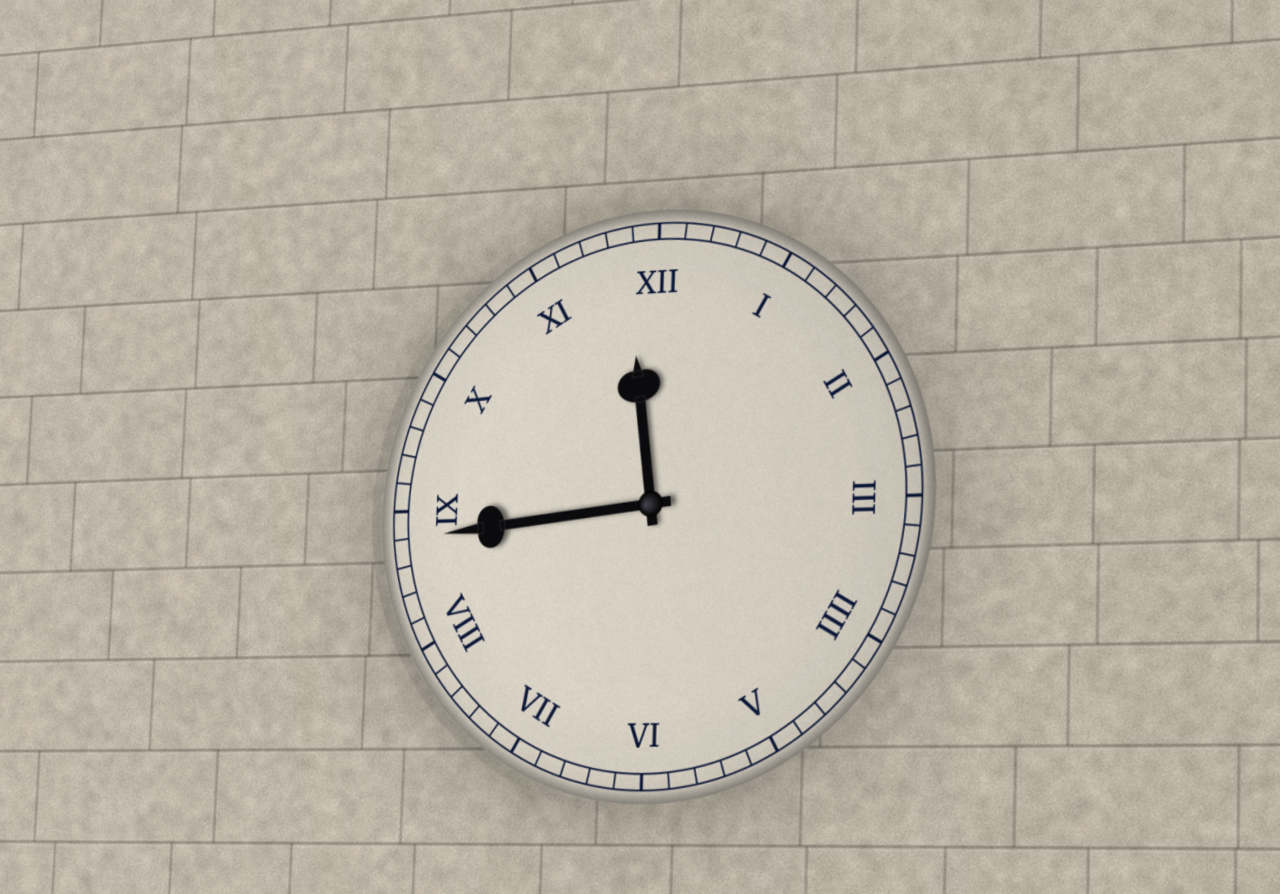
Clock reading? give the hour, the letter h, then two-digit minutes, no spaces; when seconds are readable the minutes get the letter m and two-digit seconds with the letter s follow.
11h44
